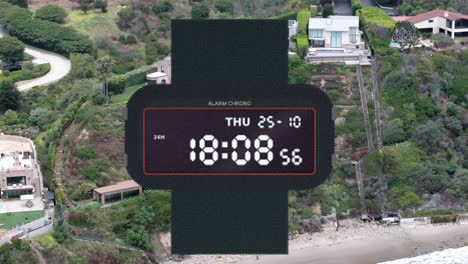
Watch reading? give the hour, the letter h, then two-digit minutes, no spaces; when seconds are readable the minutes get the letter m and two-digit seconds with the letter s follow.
18h08m56s
